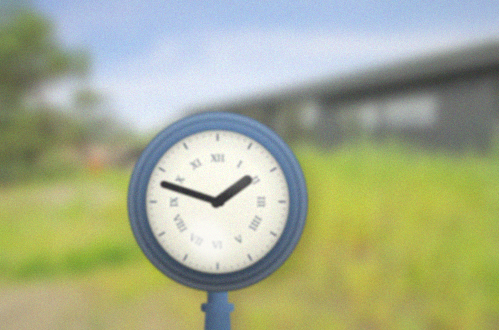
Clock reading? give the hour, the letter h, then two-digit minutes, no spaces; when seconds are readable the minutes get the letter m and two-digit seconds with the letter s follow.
1h48
